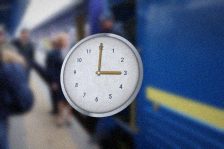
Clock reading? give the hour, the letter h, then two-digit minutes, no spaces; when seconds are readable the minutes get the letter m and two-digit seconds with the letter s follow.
3h00
